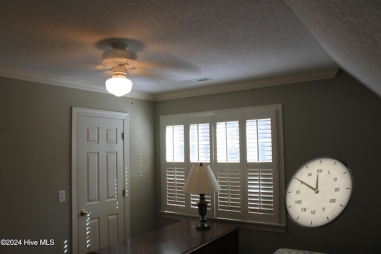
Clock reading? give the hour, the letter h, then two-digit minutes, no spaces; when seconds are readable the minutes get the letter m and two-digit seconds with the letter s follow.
11h50
